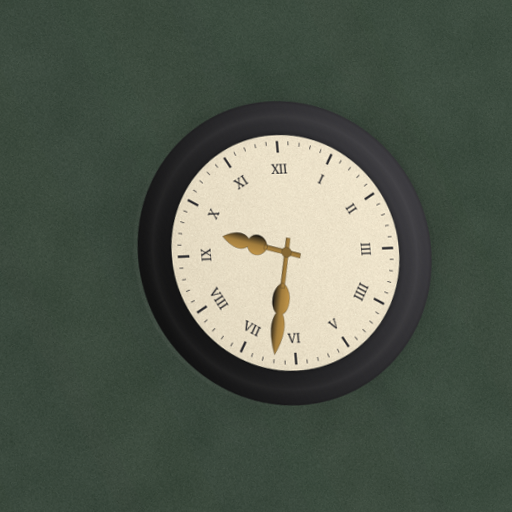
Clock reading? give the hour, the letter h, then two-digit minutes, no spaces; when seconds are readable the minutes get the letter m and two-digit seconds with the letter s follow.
9h32
